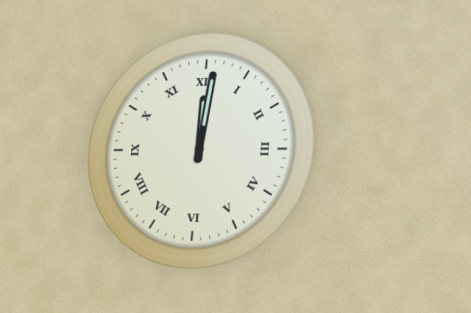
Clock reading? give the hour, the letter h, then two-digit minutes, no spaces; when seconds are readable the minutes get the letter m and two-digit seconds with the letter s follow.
12h01
